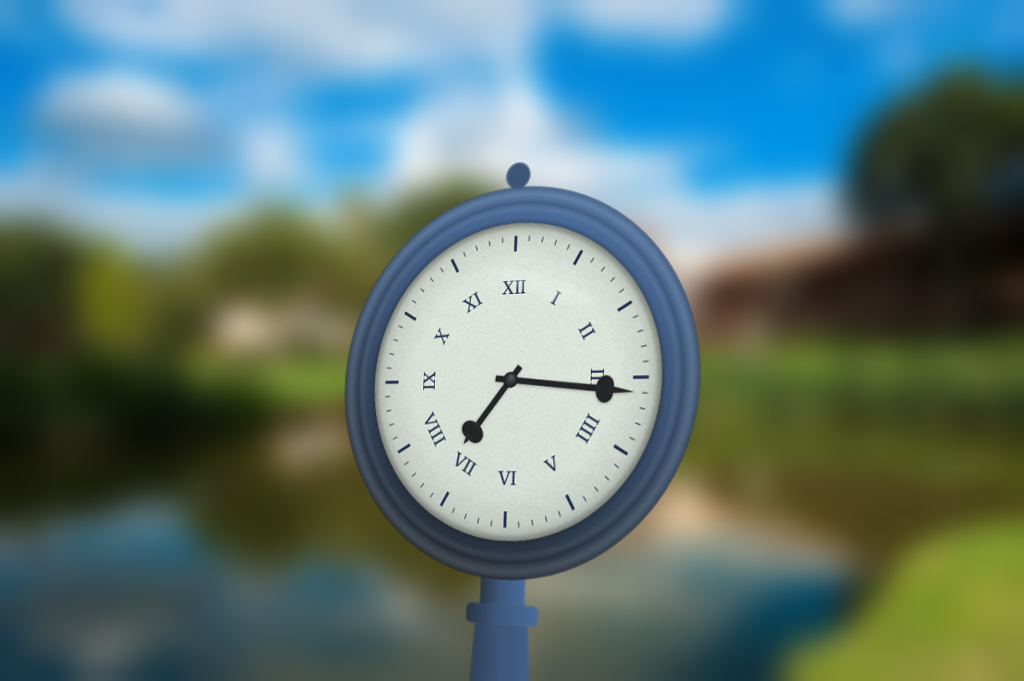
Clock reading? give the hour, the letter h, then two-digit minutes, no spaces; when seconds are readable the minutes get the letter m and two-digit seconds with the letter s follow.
7h16
